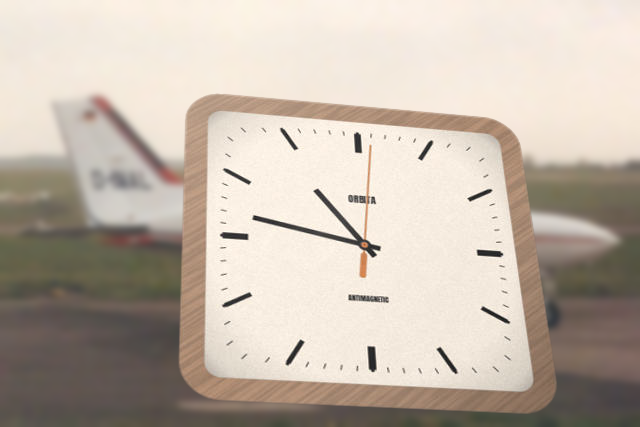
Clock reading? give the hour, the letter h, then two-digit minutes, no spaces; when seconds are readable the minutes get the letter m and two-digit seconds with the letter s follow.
10h47m01s
